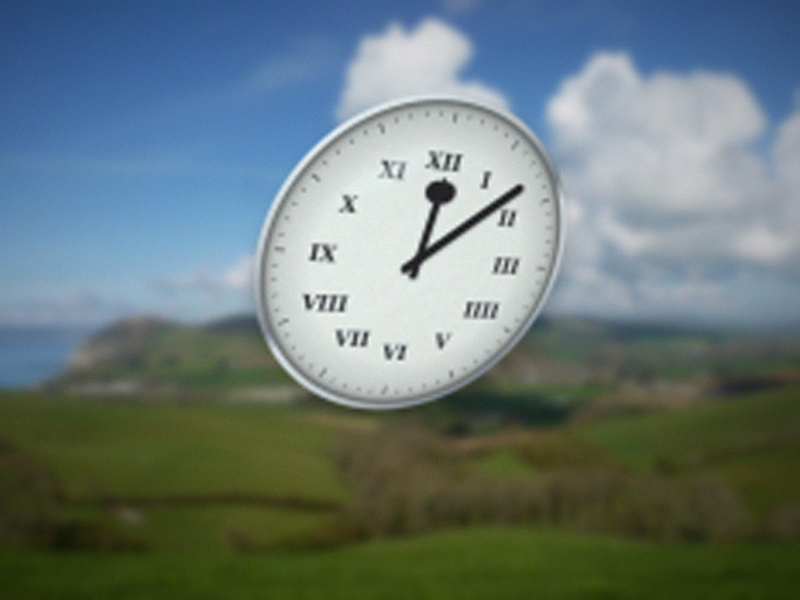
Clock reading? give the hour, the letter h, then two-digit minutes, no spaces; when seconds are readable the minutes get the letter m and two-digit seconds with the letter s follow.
12h08
